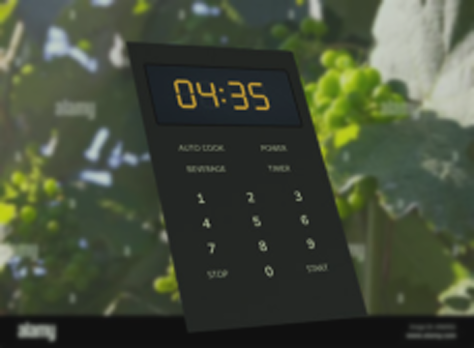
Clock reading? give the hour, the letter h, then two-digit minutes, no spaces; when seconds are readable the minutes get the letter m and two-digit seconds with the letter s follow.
4h35
